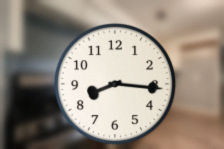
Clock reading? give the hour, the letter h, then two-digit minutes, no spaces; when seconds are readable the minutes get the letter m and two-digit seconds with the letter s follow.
8h16
